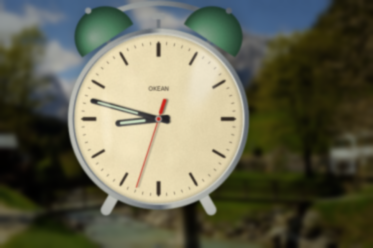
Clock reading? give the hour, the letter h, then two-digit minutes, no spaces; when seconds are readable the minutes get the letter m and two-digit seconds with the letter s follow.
8h47m33s
